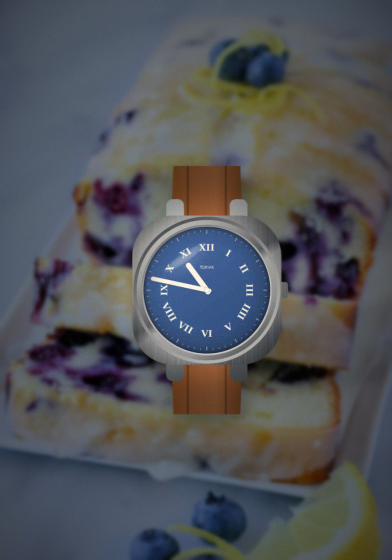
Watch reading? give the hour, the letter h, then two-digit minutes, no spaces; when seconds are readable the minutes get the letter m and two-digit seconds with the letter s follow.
10h47
